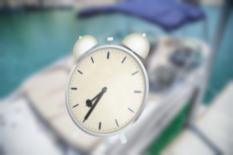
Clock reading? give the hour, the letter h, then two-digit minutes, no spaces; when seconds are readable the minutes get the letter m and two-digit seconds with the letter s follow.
7h35
